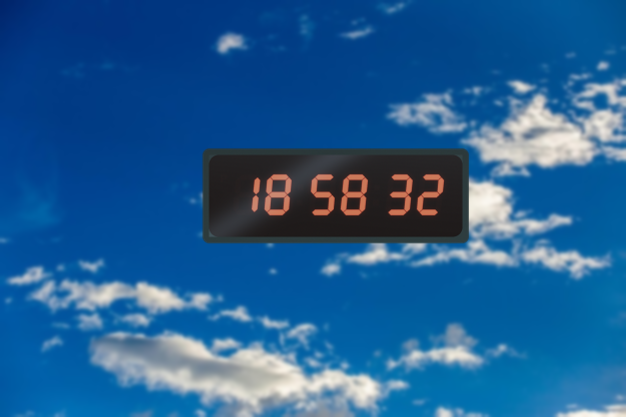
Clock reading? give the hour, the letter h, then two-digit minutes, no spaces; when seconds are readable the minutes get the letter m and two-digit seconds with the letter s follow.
18h58m32s
